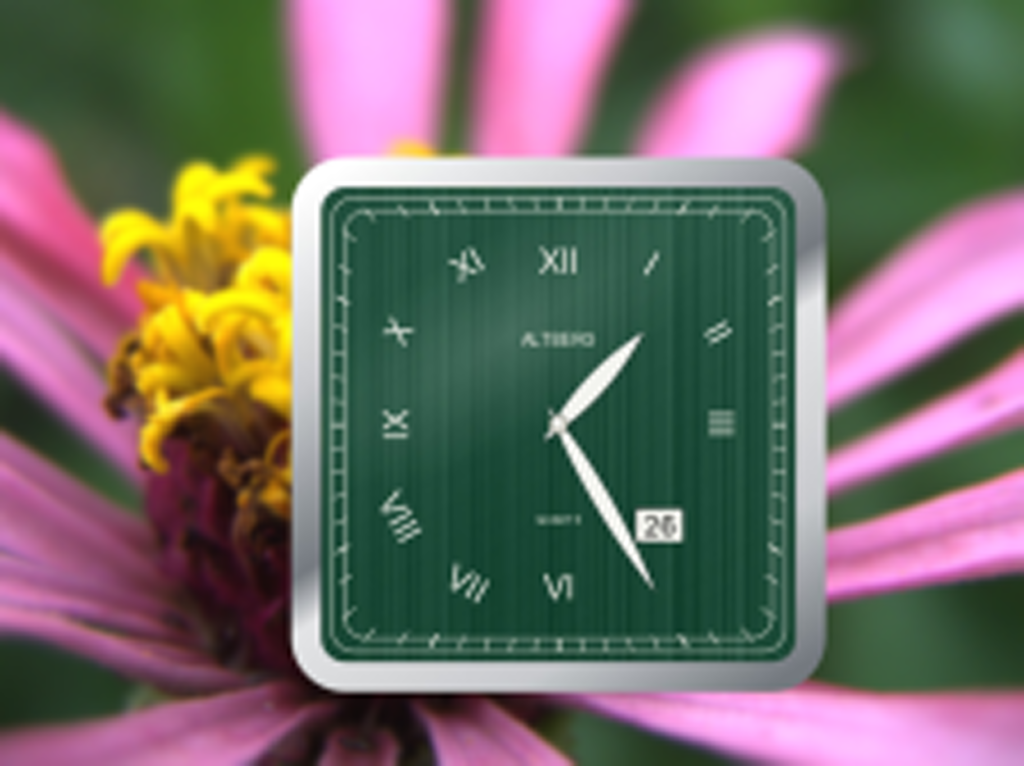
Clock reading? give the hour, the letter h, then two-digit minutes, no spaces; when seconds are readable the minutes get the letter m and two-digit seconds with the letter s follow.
1h25
